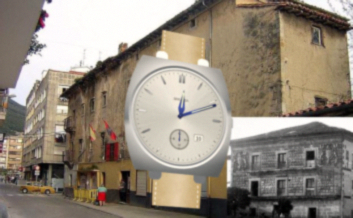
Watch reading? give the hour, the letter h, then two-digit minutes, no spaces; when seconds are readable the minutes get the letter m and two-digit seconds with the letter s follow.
12h11
